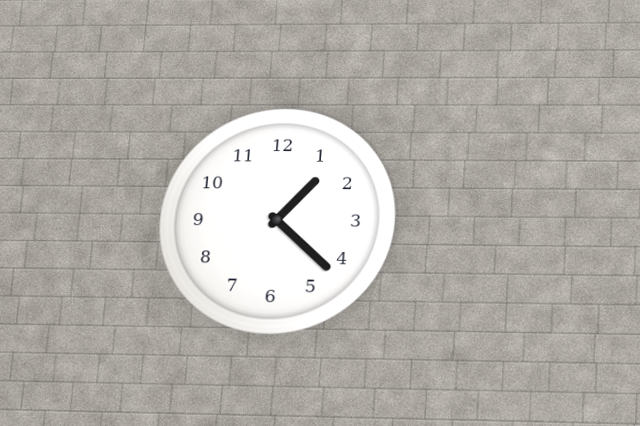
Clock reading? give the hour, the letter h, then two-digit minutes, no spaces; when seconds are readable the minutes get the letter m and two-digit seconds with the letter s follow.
1h22
